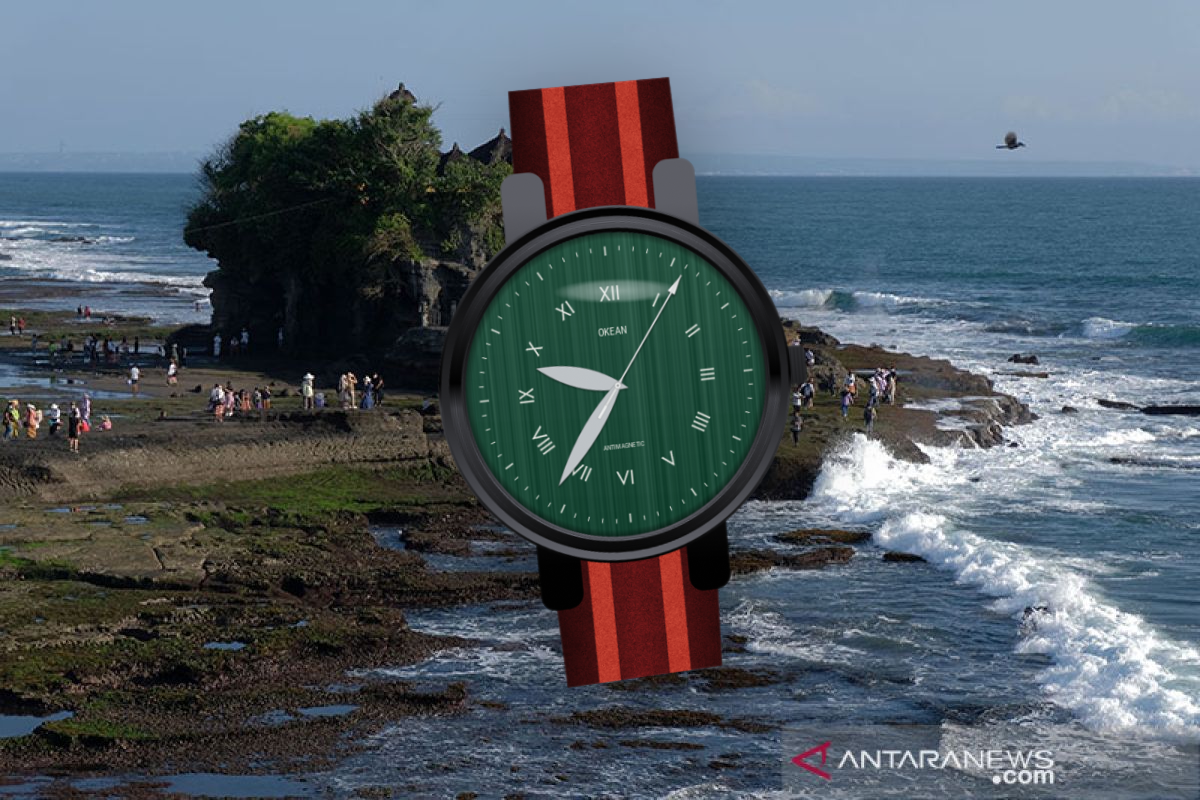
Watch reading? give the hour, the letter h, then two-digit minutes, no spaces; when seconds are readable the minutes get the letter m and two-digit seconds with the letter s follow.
9h36m06s
